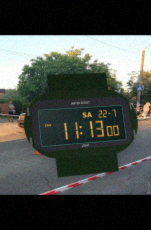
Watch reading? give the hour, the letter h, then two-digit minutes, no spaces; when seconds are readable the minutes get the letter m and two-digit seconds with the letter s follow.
11h13m00s
